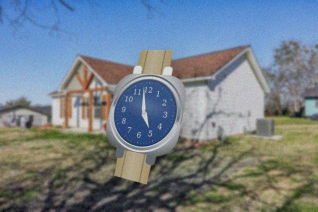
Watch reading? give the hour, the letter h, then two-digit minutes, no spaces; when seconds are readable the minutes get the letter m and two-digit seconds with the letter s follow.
4h58
